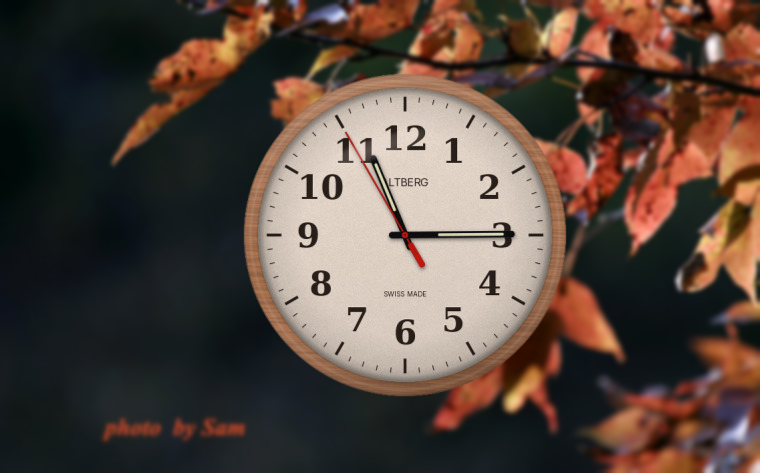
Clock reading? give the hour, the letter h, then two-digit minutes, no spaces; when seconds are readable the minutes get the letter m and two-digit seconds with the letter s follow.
11h14m55s
